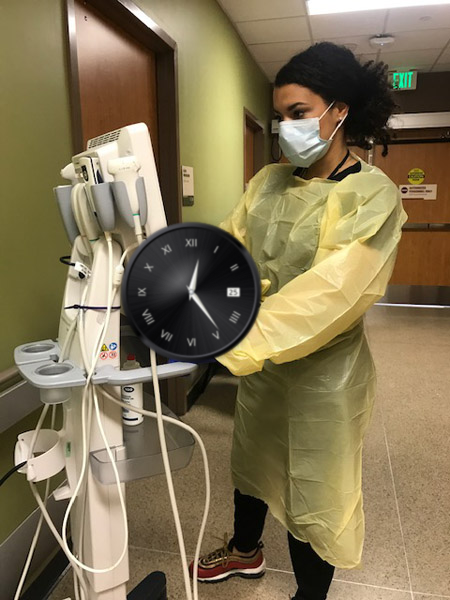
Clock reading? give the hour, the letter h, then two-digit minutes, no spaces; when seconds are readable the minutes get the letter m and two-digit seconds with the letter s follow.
12h24
